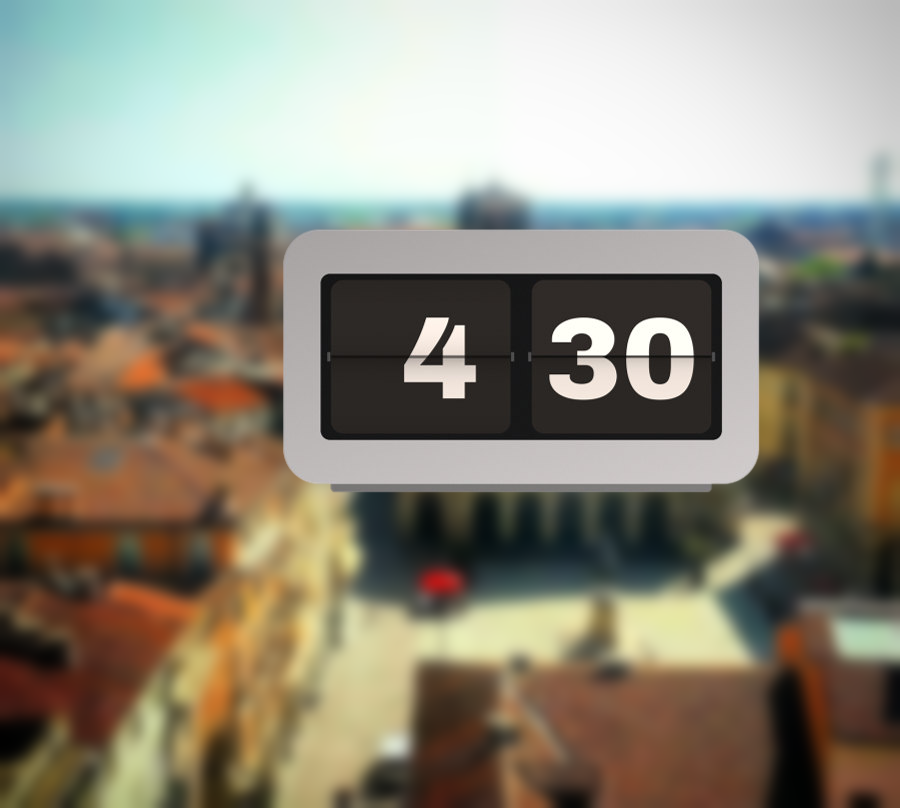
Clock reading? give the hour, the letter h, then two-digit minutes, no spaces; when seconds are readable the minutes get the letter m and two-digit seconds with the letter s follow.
4h30
